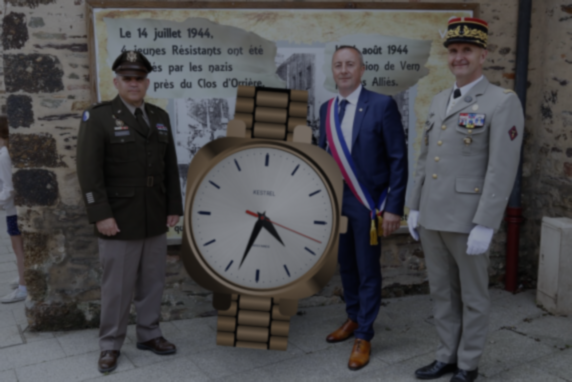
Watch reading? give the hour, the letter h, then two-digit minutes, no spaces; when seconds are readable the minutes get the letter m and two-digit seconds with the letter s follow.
4h33m18s
